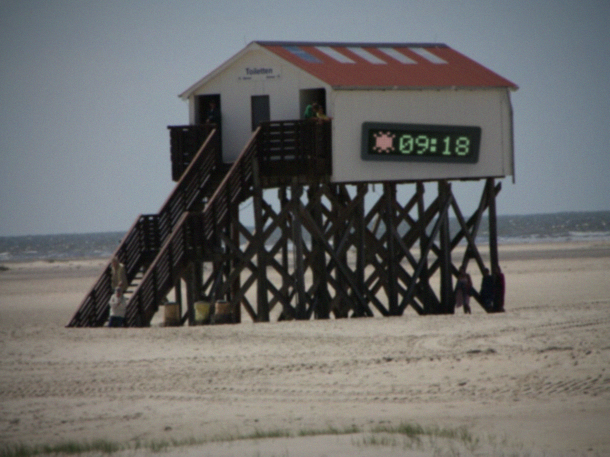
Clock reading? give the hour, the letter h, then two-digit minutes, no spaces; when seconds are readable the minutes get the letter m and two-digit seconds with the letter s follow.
9h18
